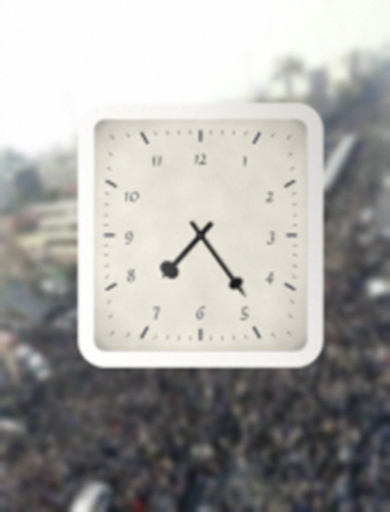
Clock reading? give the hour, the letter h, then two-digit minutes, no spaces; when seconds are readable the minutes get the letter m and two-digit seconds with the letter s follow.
7h24
